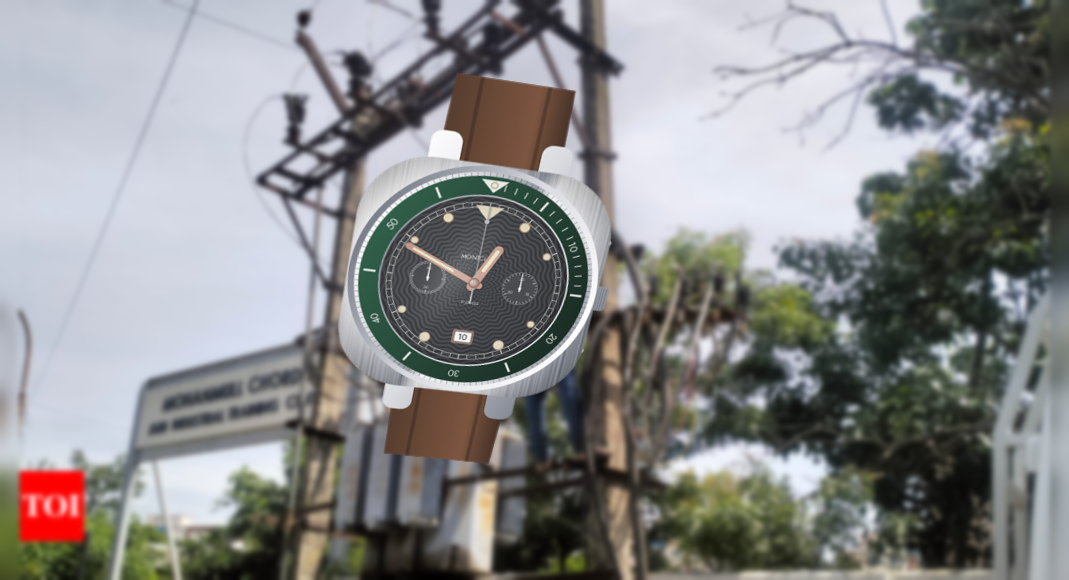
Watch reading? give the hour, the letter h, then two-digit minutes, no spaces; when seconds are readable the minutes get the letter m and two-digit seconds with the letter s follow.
12h49
